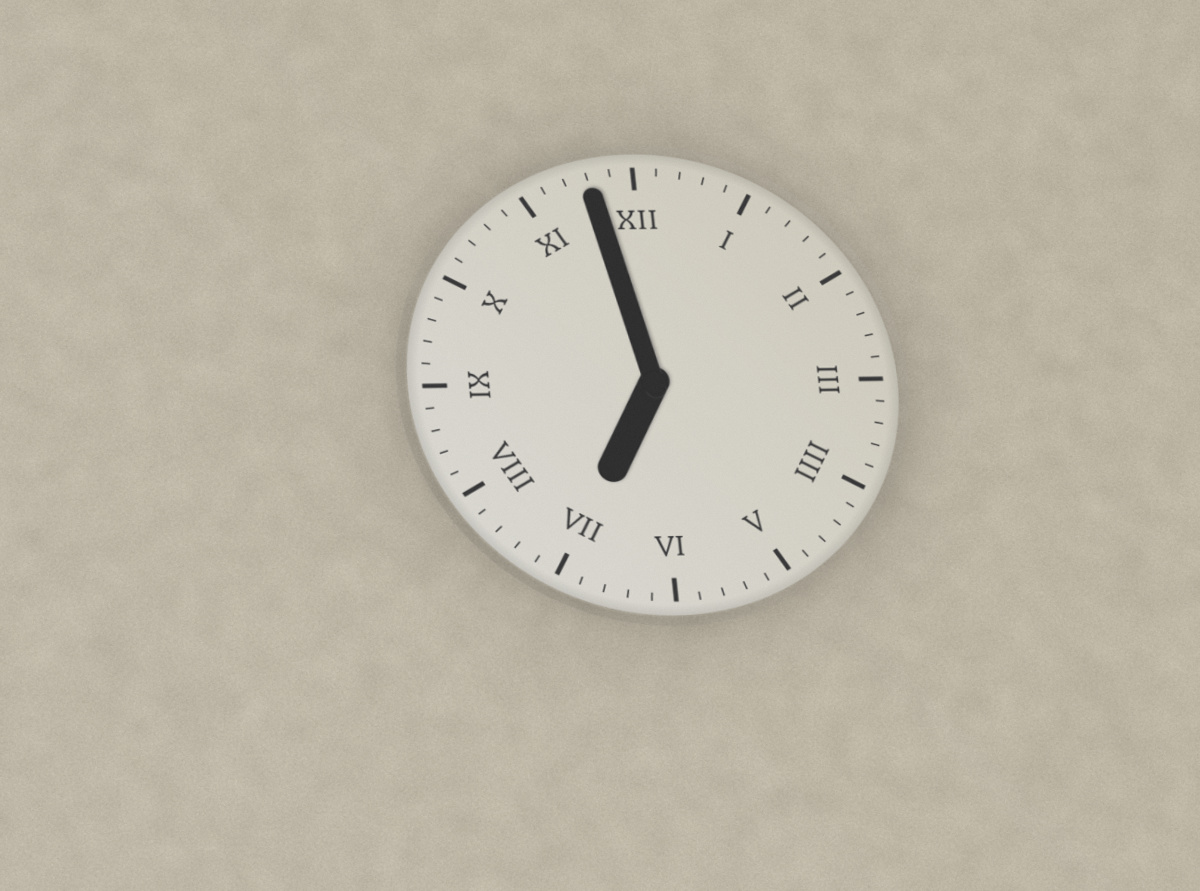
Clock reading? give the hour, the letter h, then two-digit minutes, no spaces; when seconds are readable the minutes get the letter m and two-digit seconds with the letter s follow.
6h58
